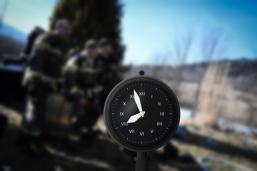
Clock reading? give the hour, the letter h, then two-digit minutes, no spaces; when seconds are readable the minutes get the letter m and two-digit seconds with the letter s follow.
7h57
